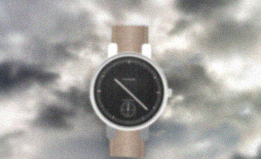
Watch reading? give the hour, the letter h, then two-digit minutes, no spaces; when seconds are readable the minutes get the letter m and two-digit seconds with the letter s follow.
10h22
